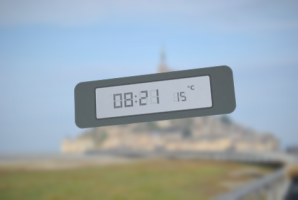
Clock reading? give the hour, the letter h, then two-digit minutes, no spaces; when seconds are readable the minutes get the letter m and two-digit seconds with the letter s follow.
8h21
